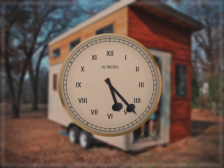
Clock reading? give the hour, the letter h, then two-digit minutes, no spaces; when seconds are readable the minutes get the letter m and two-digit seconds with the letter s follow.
5h23
